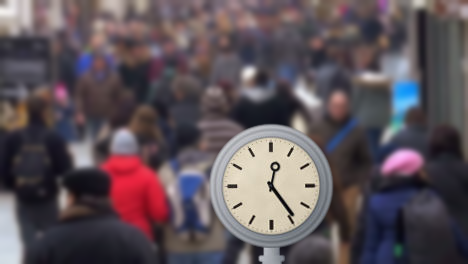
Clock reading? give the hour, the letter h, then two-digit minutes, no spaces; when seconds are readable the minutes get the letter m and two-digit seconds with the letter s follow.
12h24
